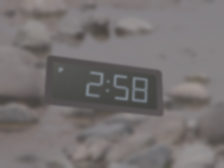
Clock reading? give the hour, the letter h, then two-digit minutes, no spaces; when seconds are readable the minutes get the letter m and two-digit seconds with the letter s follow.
2h58
